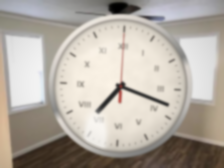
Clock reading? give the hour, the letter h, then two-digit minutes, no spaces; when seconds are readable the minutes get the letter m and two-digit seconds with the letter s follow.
7h18m00s
